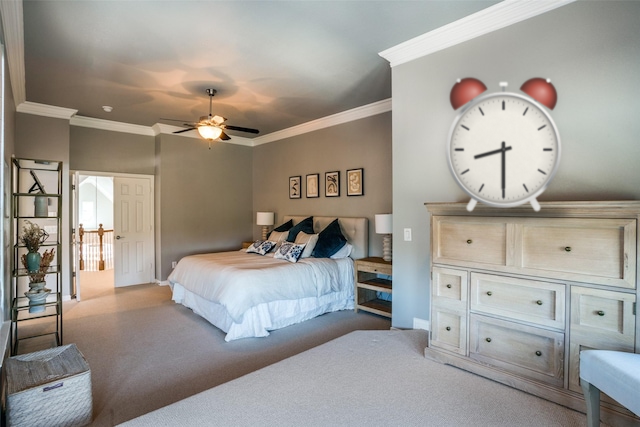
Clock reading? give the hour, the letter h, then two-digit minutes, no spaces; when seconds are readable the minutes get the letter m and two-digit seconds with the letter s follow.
8h30
